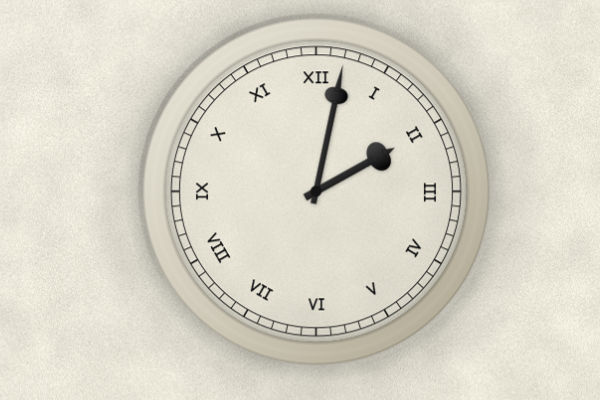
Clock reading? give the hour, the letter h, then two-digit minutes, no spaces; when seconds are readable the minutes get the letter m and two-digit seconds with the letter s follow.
2h02
